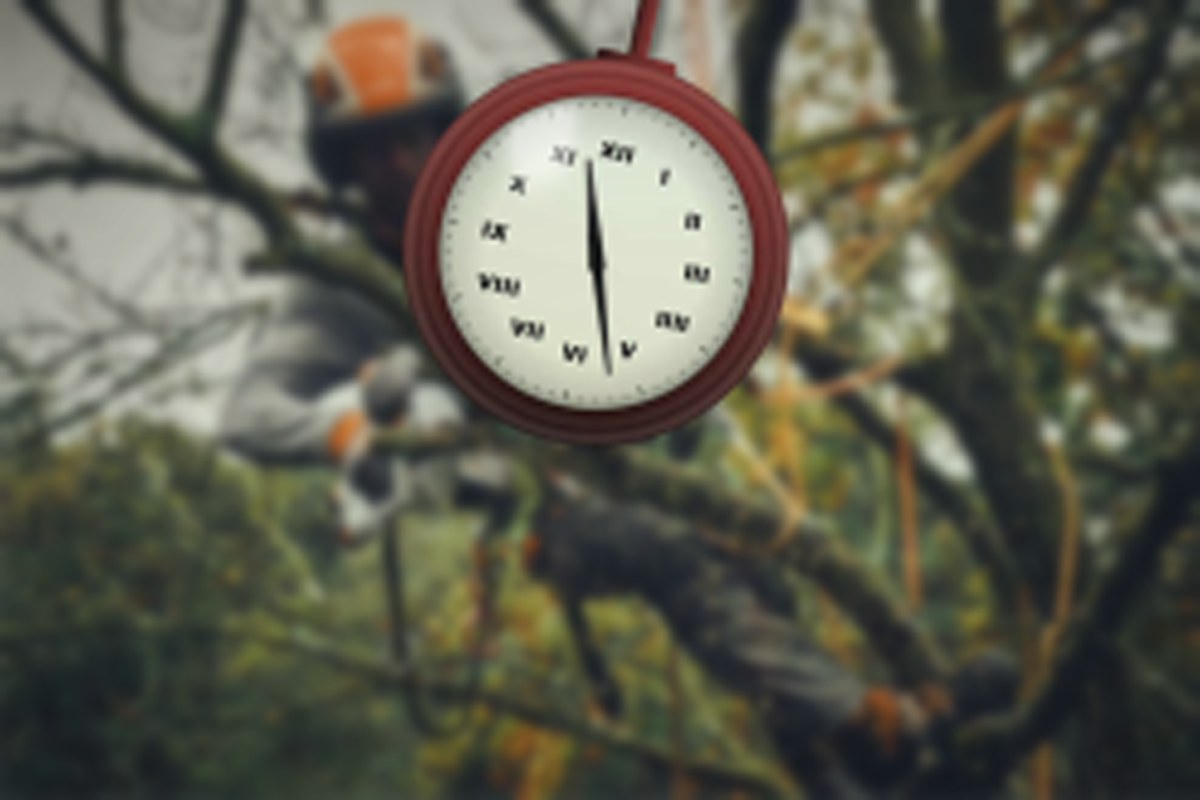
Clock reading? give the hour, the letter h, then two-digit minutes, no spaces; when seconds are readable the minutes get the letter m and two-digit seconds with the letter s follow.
11h27
